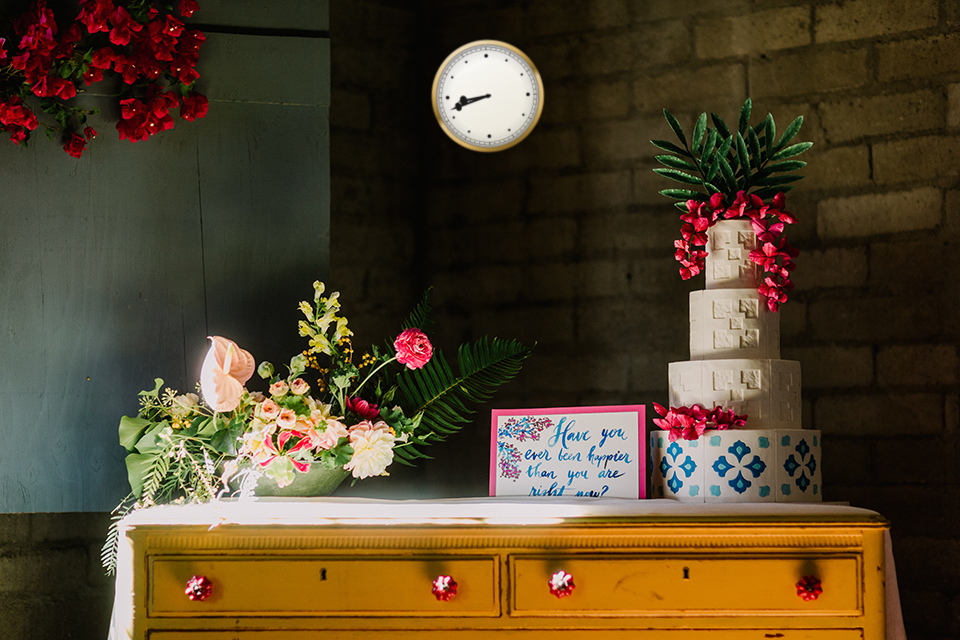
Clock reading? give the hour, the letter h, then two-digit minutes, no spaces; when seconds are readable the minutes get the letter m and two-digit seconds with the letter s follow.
8h42
